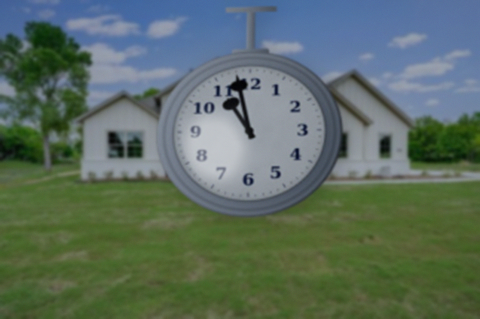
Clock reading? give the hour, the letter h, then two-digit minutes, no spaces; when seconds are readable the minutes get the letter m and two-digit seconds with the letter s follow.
10h58
